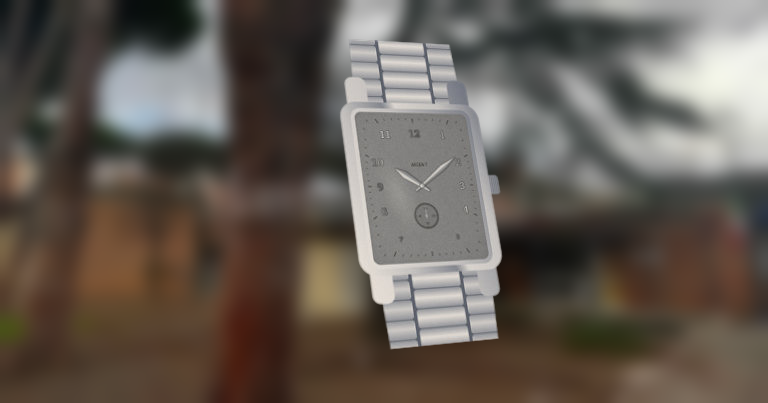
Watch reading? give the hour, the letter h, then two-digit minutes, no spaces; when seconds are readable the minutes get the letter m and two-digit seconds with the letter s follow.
10h09
